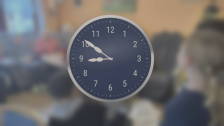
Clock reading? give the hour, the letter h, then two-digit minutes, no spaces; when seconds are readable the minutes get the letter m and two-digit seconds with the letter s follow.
8h51
